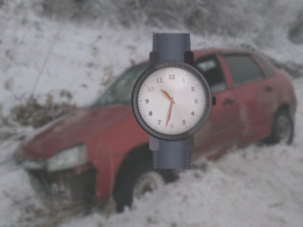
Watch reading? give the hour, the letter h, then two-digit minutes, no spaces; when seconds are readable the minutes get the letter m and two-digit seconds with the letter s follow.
10h32
